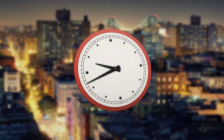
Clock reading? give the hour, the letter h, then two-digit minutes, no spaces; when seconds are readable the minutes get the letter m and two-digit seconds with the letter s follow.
9h42
